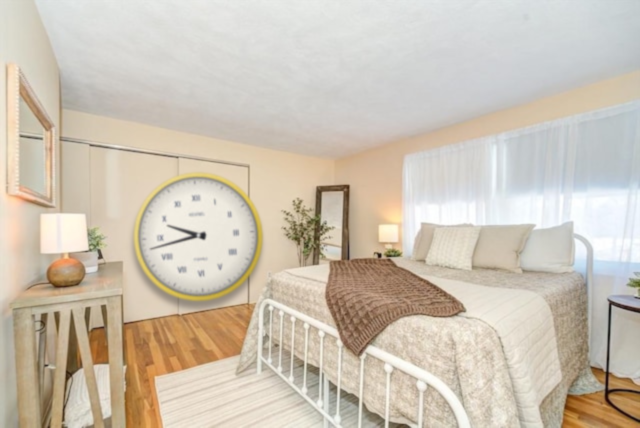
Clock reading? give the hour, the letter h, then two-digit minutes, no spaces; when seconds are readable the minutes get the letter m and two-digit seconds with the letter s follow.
9h43
